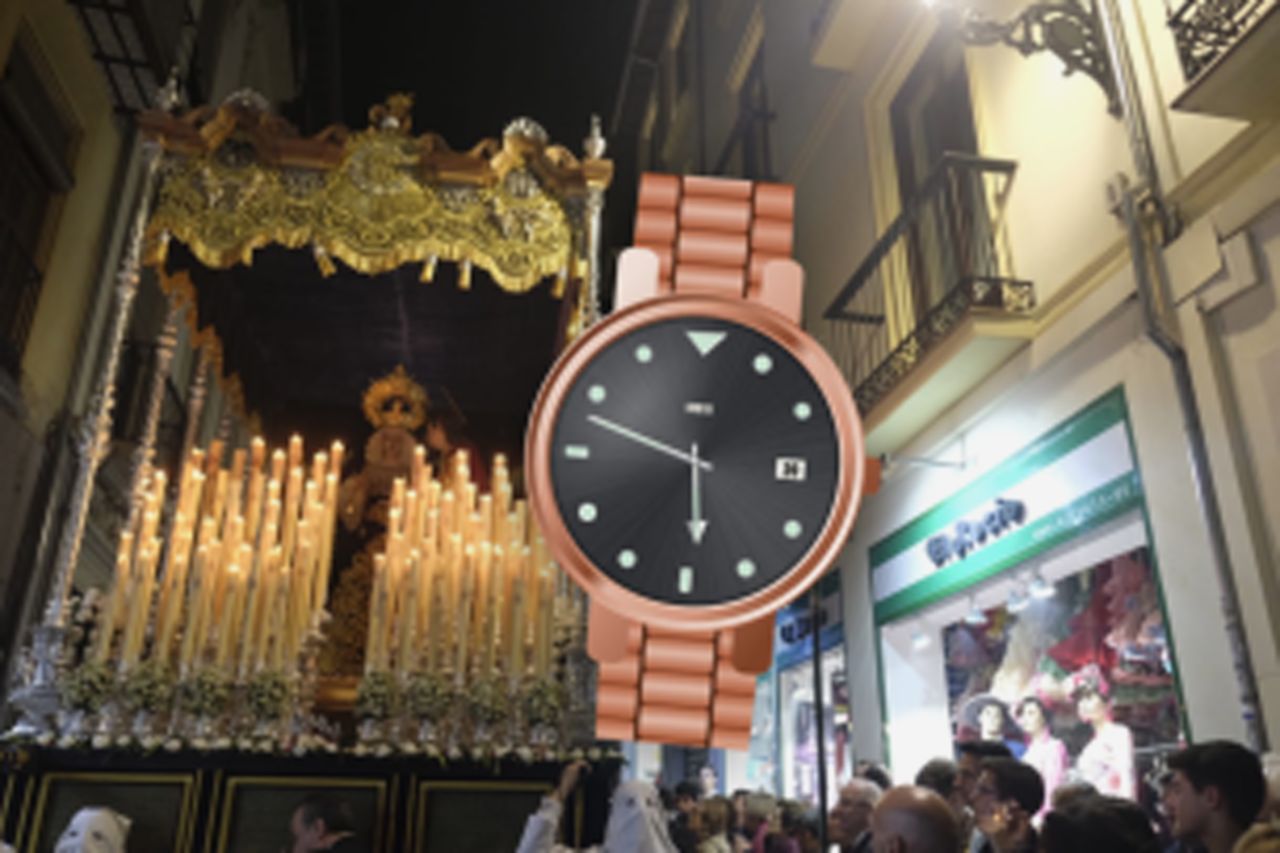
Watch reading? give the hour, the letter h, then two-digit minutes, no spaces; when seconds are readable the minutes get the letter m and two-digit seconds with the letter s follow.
5h48
